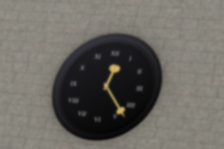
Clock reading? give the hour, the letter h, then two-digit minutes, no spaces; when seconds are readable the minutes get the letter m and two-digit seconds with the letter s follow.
12h23
